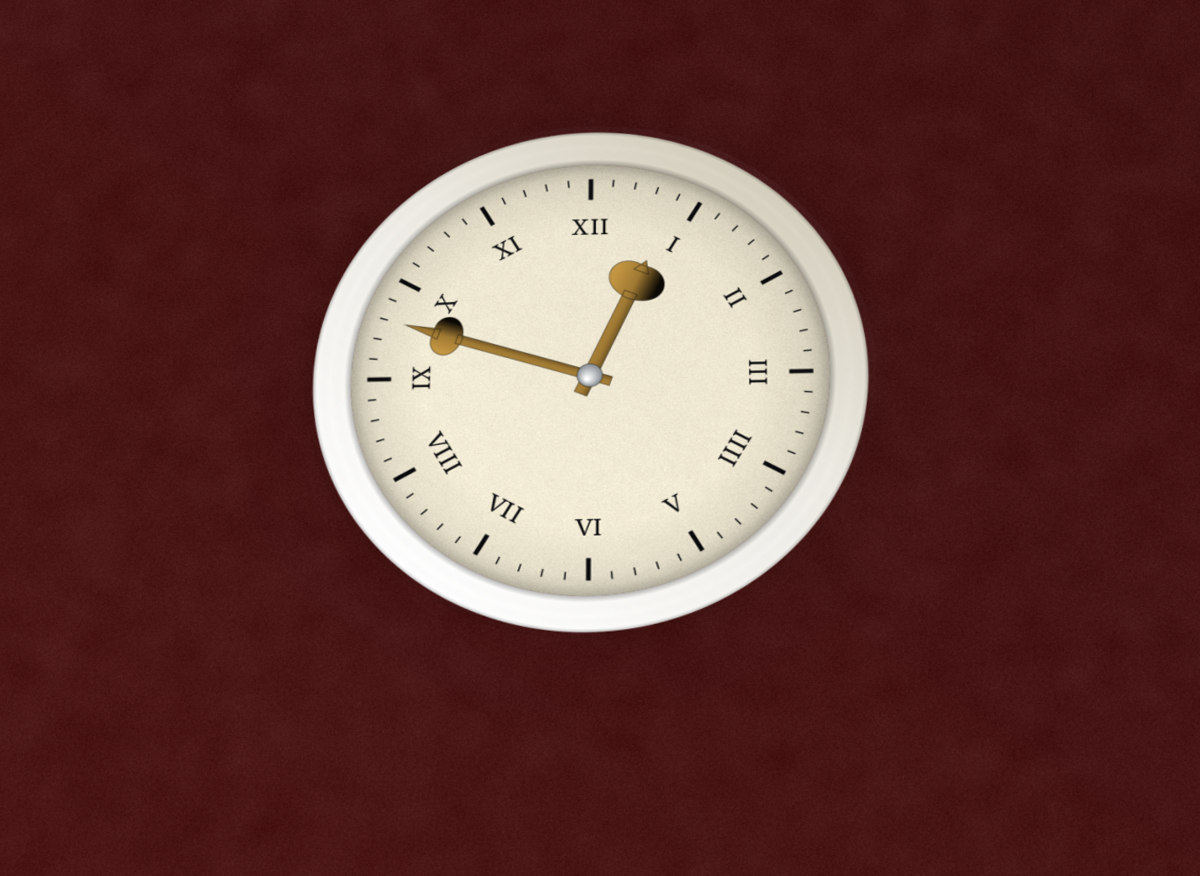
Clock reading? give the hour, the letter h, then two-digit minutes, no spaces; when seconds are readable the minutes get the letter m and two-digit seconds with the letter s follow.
12h48
